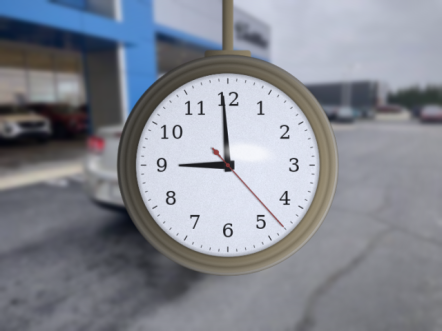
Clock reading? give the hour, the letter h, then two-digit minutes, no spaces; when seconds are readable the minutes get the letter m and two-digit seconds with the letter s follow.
8h59m23s
